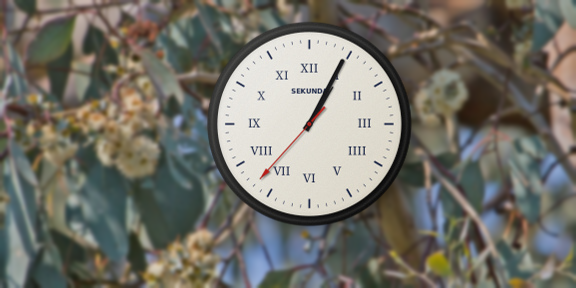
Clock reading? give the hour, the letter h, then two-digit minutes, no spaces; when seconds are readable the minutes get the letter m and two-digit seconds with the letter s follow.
1h04m37s
